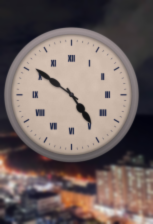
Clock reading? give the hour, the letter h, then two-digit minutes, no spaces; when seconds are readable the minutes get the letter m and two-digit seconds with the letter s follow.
4h51
